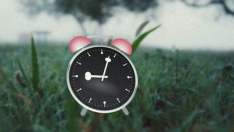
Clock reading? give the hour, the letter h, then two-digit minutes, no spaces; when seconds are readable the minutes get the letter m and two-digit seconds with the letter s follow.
9h03
